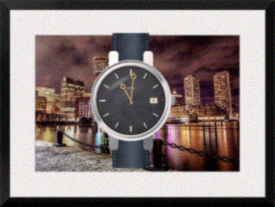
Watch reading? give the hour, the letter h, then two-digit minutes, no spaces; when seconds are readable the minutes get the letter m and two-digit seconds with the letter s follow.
11h01
